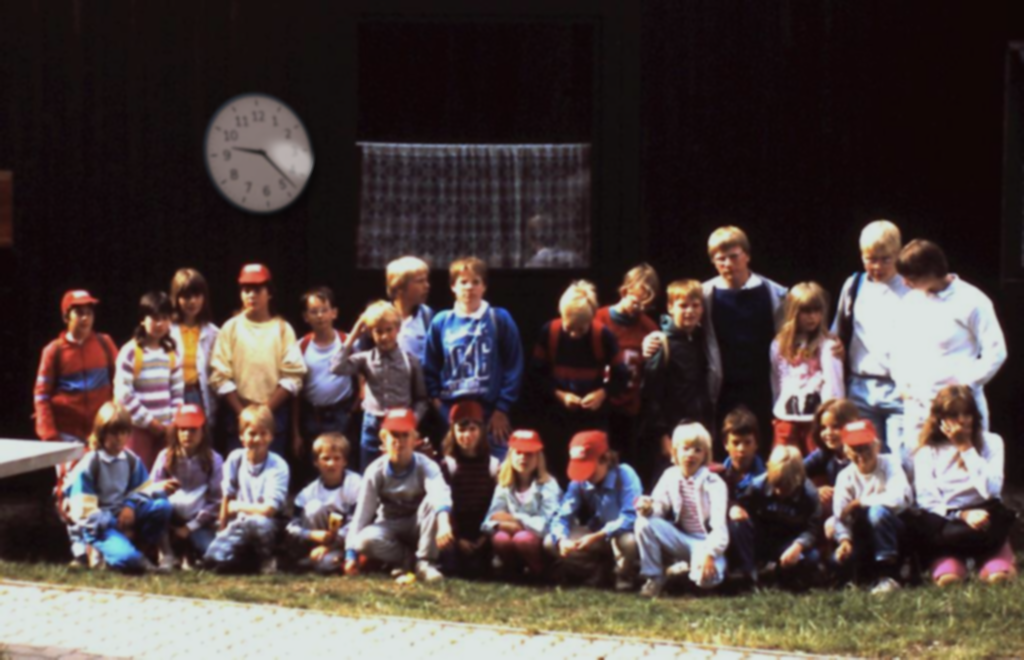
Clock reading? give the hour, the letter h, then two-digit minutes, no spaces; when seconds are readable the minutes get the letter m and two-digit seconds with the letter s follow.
9h23
